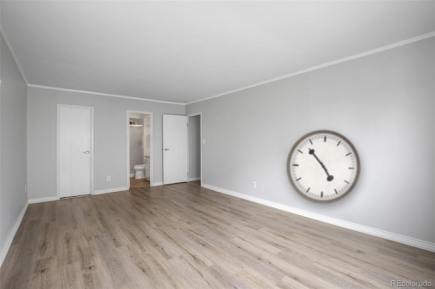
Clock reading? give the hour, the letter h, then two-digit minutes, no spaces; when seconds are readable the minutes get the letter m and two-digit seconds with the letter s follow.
4h53
